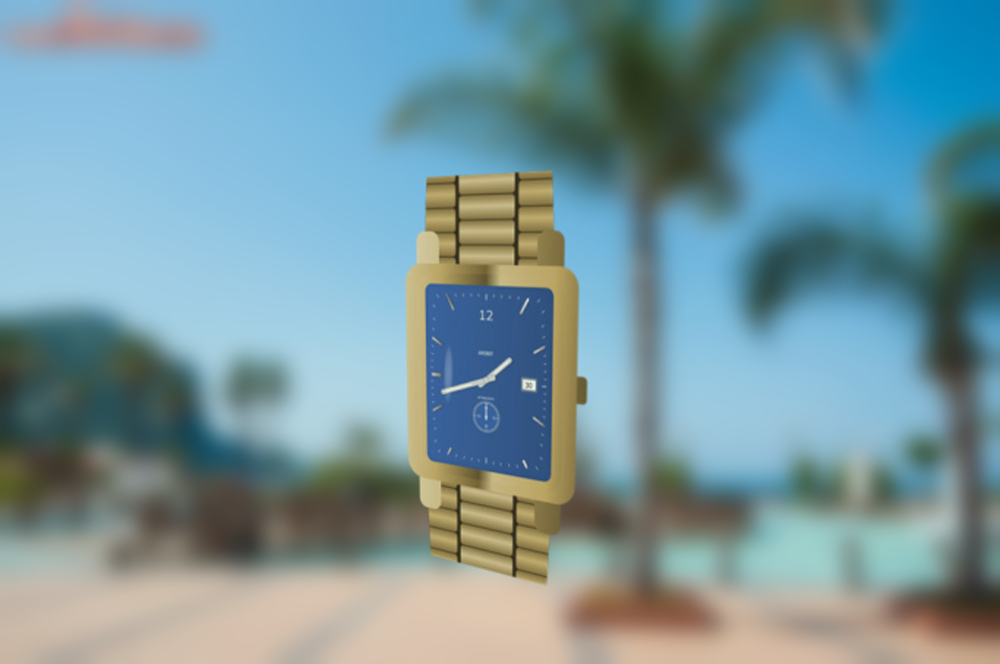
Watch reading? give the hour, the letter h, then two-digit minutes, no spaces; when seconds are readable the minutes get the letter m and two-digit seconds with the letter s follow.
1h42
